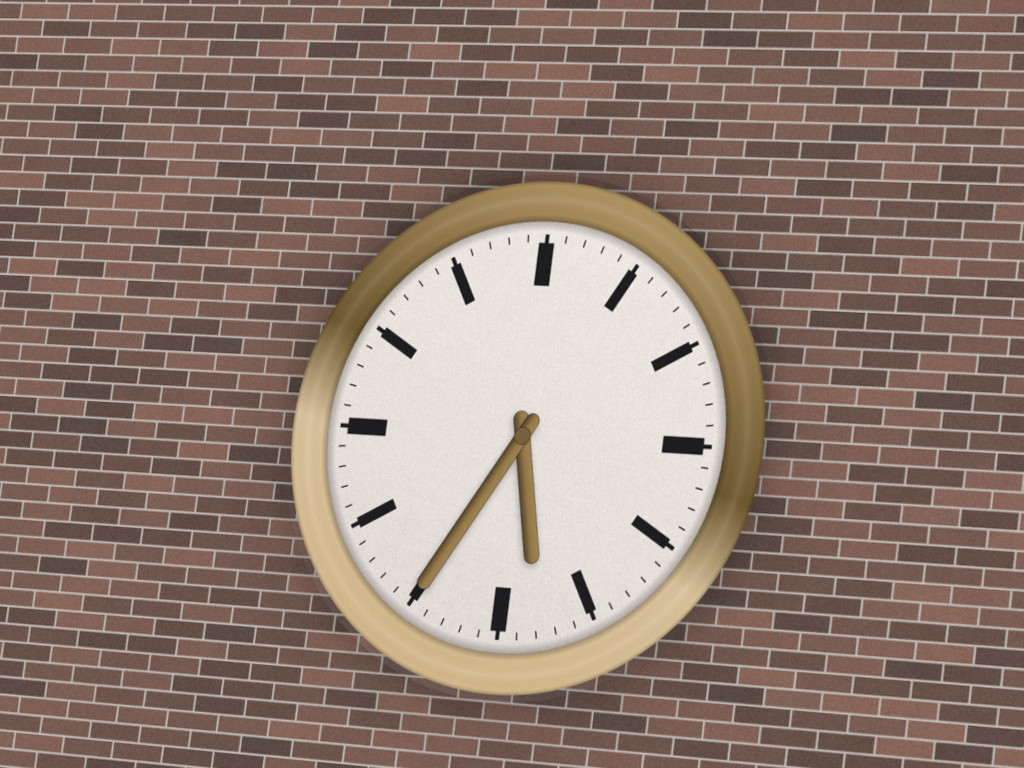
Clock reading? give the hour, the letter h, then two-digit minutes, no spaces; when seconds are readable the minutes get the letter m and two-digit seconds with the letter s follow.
5h35
